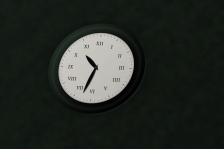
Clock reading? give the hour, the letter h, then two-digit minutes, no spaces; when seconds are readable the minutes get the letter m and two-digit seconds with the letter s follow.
10h33
